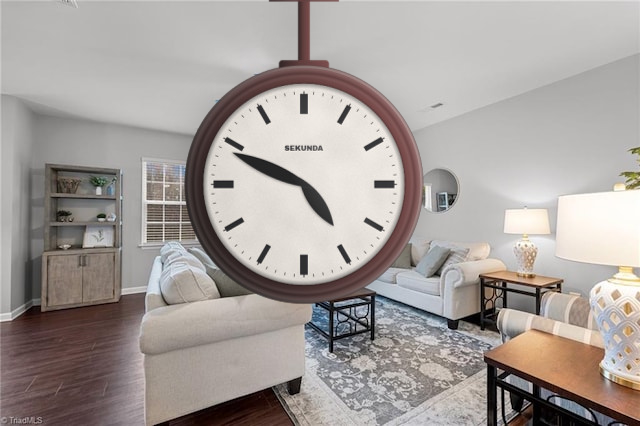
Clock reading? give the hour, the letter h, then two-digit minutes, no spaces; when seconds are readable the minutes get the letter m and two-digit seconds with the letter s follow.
4h49
